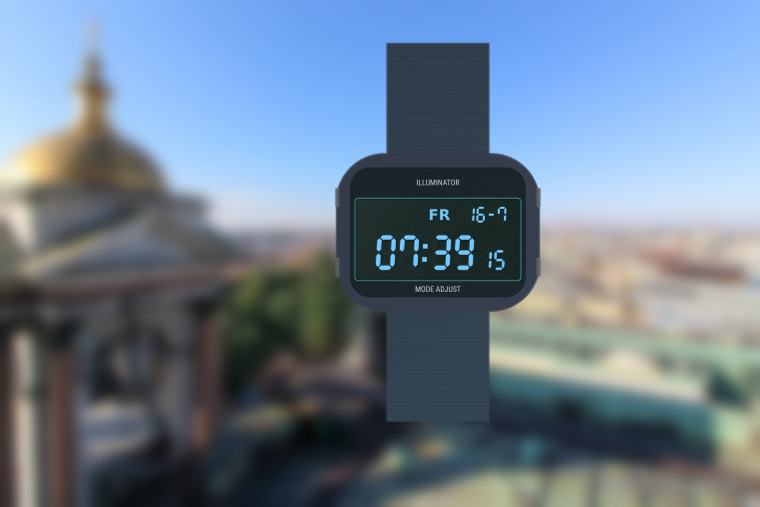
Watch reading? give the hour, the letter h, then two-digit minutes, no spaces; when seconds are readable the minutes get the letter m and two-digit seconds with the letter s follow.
7h39m15s
